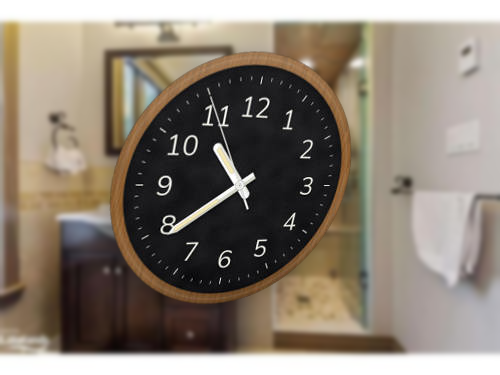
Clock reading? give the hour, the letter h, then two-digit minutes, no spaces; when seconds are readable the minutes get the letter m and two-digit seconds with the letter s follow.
10h38m55s
